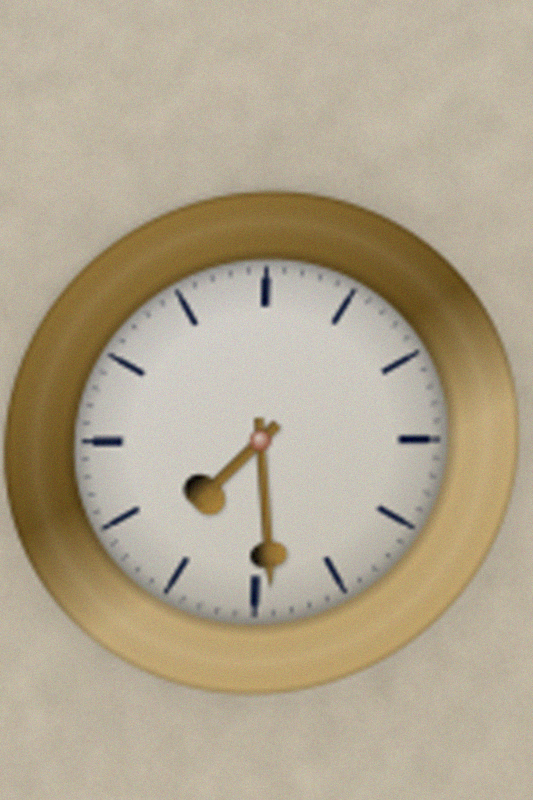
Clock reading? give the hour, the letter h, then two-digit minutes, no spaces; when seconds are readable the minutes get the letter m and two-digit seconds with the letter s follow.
7h29
